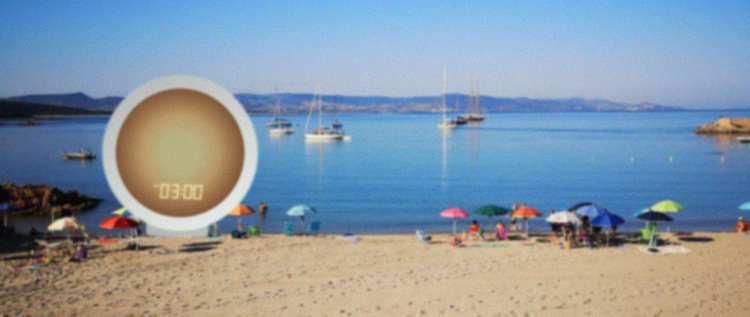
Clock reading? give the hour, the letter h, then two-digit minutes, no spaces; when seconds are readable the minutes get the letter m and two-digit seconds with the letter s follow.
3h00
